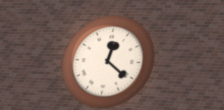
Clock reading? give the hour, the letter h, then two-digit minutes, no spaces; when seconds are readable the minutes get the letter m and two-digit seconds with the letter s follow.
12h21
